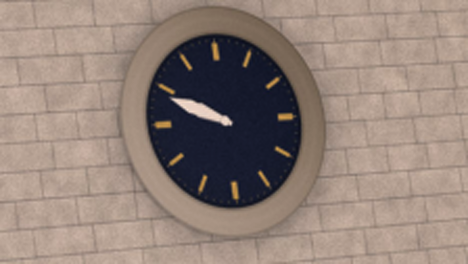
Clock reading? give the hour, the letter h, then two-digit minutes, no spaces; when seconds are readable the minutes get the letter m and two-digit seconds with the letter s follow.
9h49
